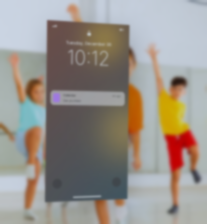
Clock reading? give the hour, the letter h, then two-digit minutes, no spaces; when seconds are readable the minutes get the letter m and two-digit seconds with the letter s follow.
10h12
